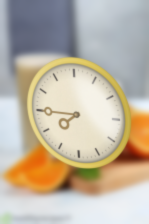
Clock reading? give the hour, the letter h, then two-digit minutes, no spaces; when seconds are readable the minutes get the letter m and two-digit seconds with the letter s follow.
7h45
